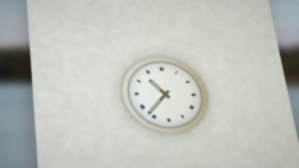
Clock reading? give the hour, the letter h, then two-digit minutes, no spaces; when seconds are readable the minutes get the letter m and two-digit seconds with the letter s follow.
10h37
